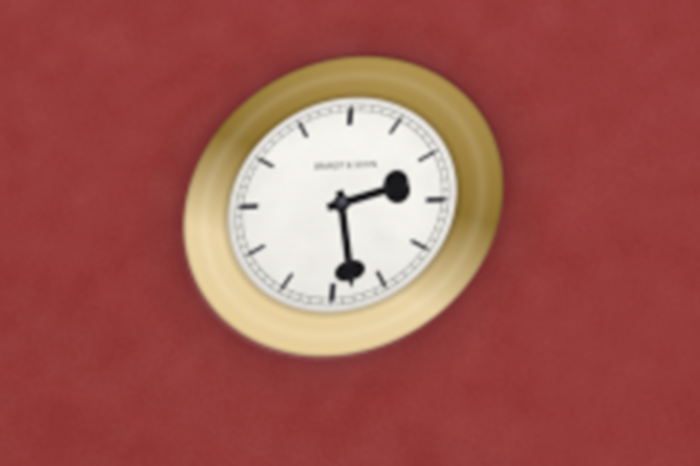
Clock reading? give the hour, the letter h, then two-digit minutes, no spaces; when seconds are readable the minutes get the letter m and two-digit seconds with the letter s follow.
2h28
